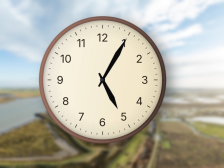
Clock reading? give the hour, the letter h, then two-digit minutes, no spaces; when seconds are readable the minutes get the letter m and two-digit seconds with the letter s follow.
5h05
